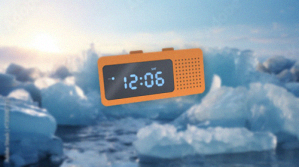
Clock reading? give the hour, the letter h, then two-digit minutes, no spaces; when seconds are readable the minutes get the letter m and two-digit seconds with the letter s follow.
12h06
